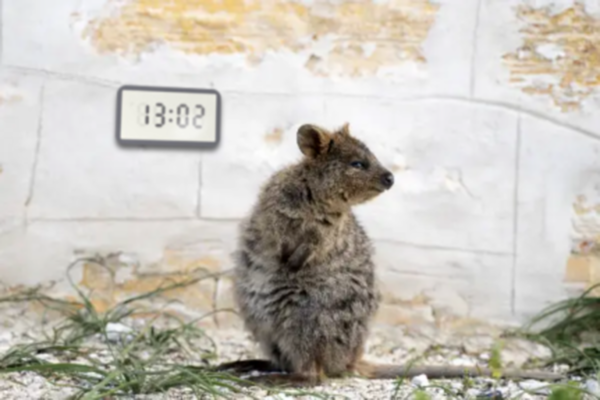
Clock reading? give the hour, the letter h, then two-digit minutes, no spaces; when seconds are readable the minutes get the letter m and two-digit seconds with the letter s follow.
13h02
